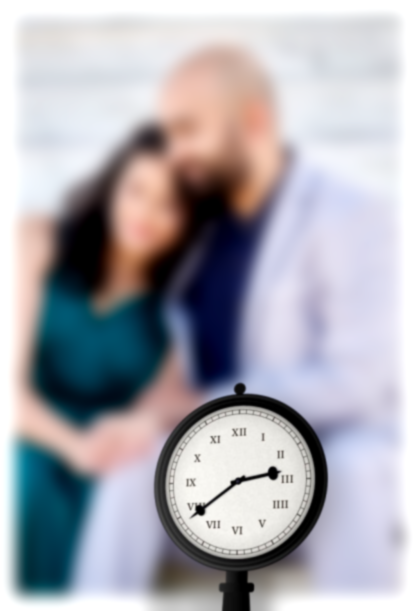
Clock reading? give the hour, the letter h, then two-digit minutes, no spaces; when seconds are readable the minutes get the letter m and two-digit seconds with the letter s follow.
2h39
